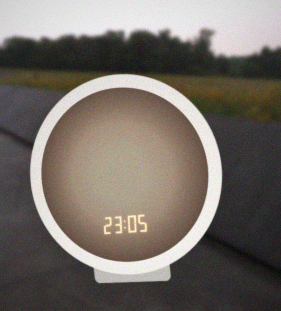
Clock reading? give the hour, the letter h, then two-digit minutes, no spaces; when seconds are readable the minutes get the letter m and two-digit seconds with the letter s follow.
23h05
